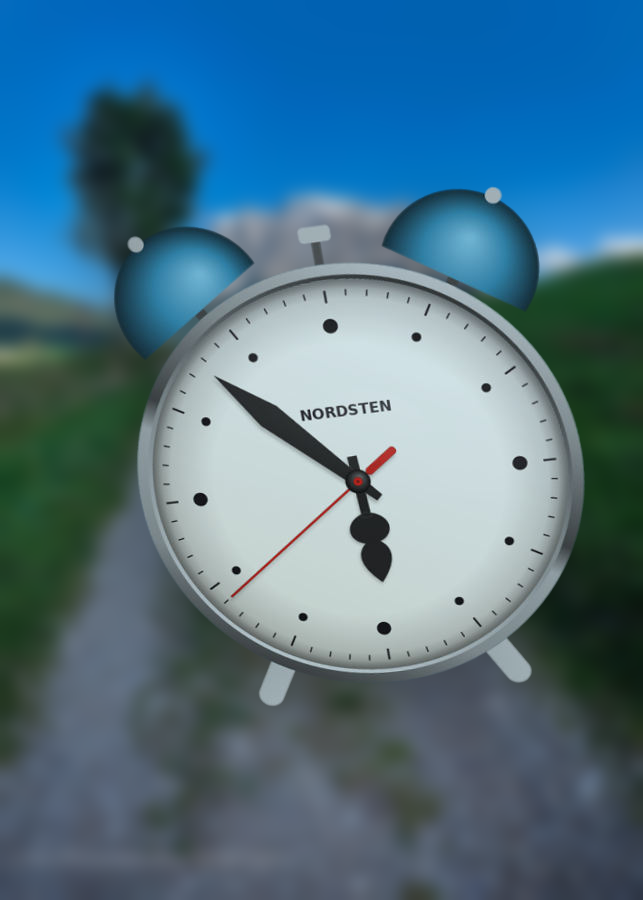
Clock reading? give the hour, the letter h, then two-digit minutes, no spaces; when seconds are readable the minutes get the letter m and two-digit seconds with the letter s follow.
5h52m39s
